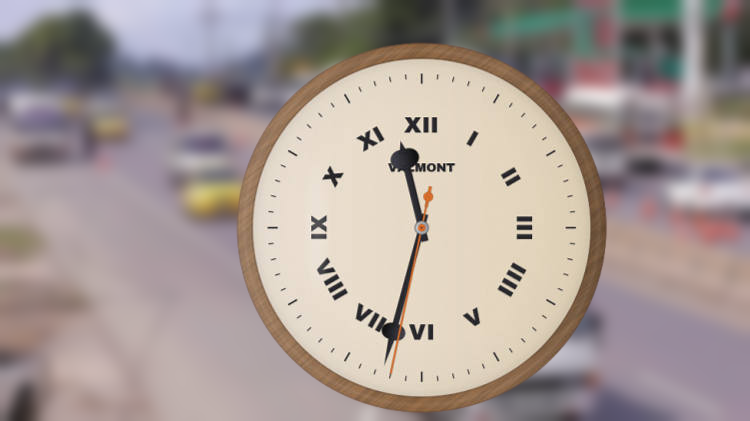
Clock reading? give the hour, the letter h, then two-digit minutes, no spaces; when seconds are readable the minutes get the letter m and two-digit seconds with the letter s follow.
11h32m32s
